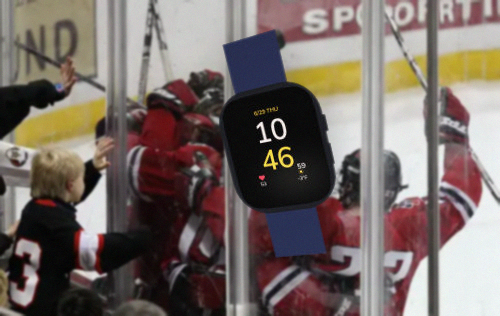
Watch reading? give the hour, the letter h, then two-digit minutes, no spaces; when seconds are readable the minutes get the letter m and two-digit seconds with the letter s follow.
10h46
